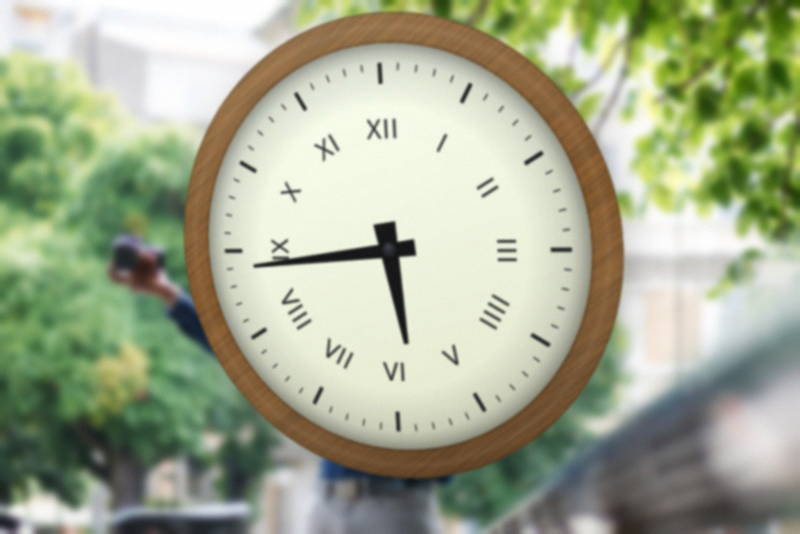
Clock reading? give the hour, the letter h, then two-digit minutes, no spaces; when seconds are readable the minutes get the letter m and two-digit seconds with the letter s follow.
5h44
